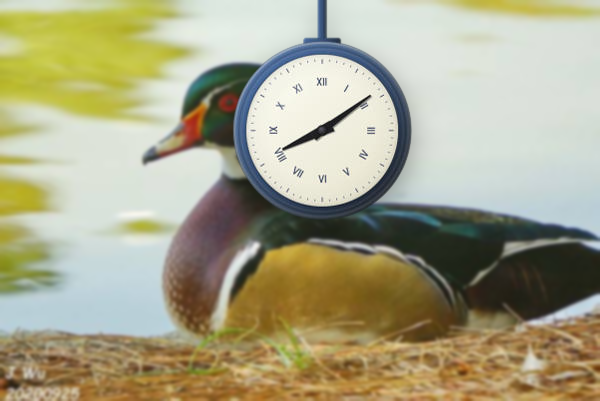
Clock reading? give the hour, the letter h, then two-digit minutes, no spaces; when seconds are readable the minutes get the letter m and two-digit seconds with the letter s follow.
8h09
